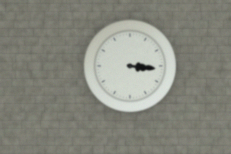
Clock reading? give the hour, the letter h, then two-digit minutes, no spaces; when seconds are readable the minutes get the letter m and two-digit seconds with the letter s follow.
3h16
